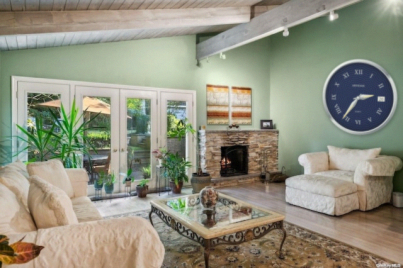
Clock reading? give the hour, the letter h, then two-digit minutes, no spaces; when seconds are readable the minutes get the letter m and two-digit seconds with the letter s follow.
2h36
